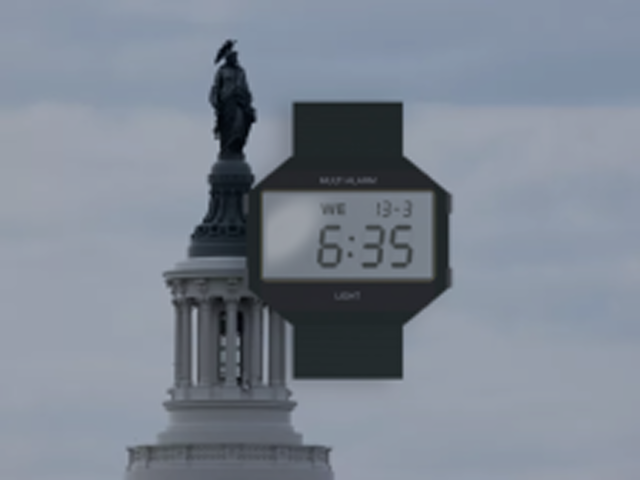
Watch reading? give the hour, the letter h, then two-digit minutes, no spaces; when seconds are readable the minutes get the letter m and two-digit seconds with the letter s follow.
6h35
